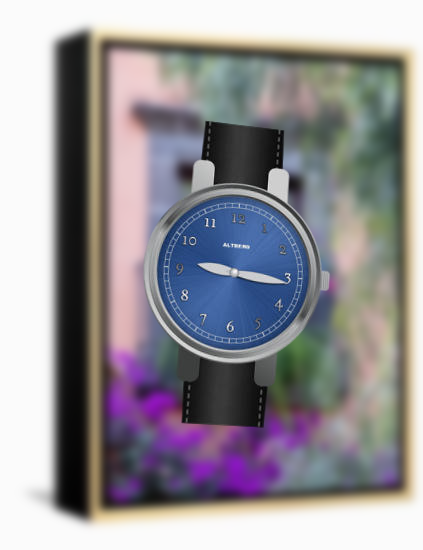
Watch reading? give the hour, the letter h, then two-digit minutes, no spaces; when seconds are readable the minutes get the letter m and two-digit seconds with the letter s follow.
9h16
